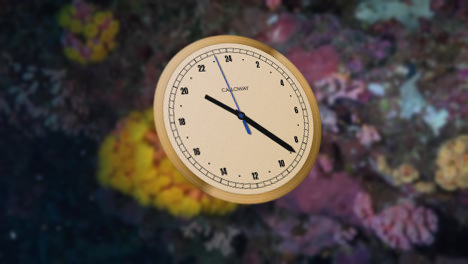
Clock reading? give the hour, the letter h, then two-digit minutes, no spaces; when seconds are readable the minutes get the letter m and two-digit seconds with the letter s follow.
20h21m58s
